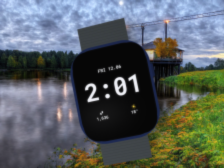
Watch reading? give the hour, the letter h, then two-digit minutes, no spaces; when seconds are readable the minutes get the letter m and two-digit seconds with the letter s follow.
2h01
